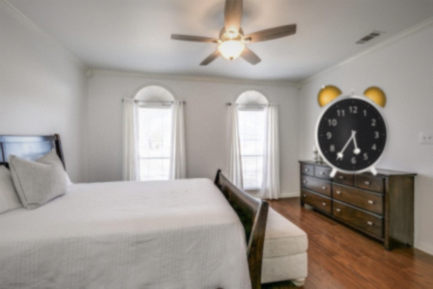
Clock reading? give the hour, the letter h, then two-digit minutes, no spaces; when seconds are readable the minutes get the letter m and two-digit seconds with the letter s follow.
5h36
